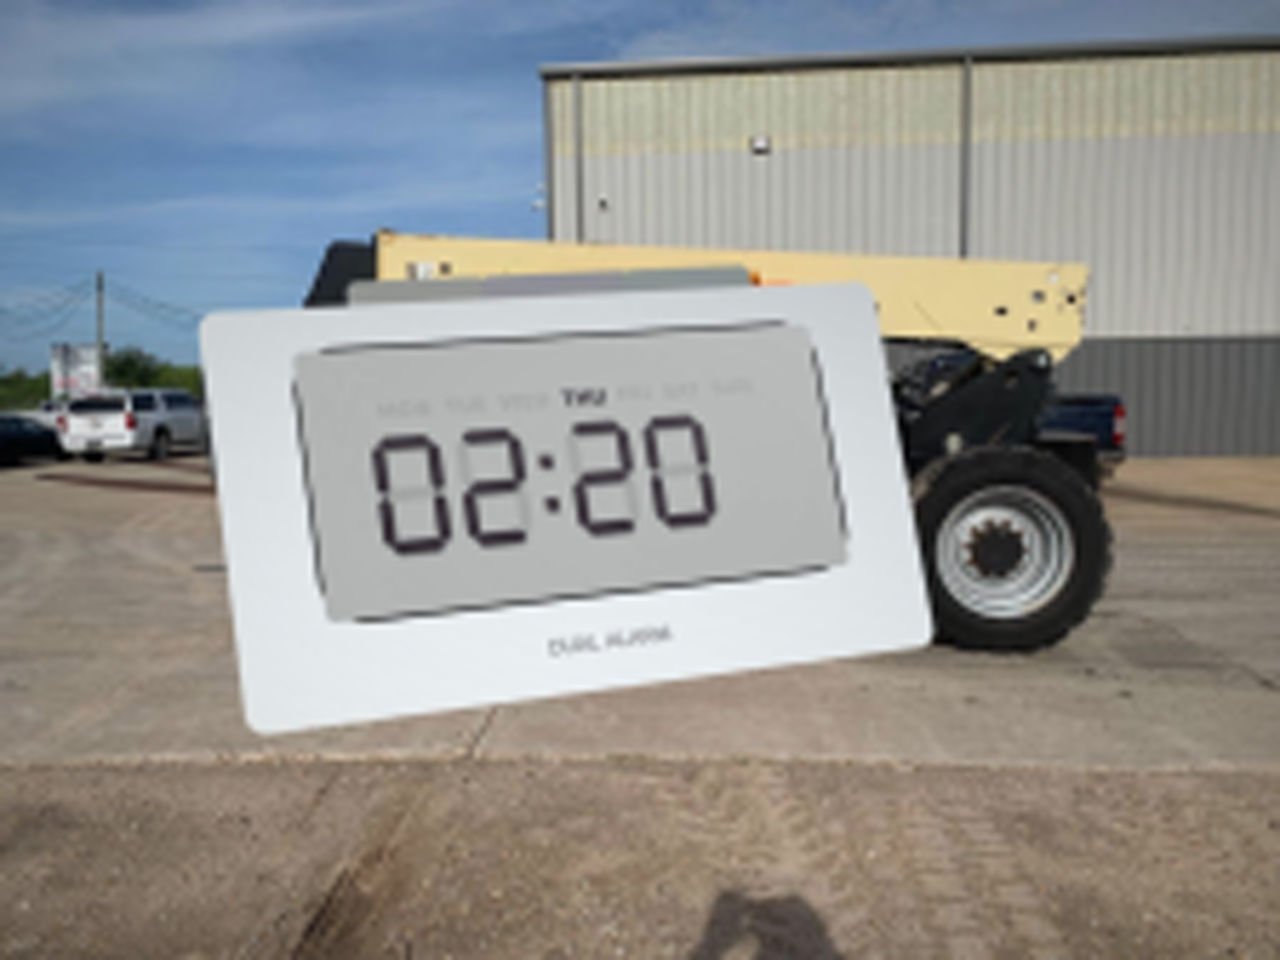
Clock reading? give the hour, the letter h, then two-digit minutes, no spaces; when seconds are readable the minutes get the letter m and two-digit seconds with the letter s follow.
2h20
